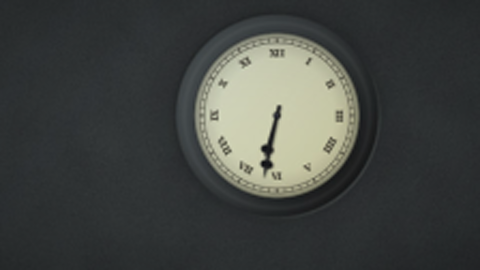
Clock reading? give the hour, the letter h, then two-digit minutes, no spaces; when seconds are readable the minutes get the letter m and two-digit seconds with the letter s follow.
6h32
